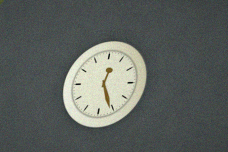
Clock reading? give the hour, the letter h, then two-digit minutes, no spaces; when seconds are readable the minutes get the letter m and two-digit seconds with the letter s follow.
12h26
